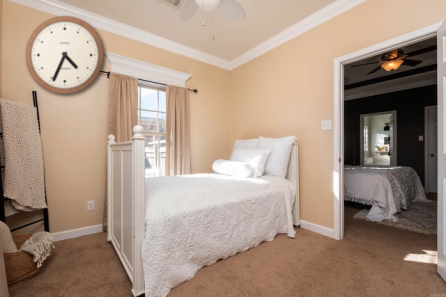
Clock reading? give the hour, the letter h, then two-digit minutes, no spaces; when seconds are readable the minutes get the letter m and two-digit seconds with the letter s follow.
4h34
